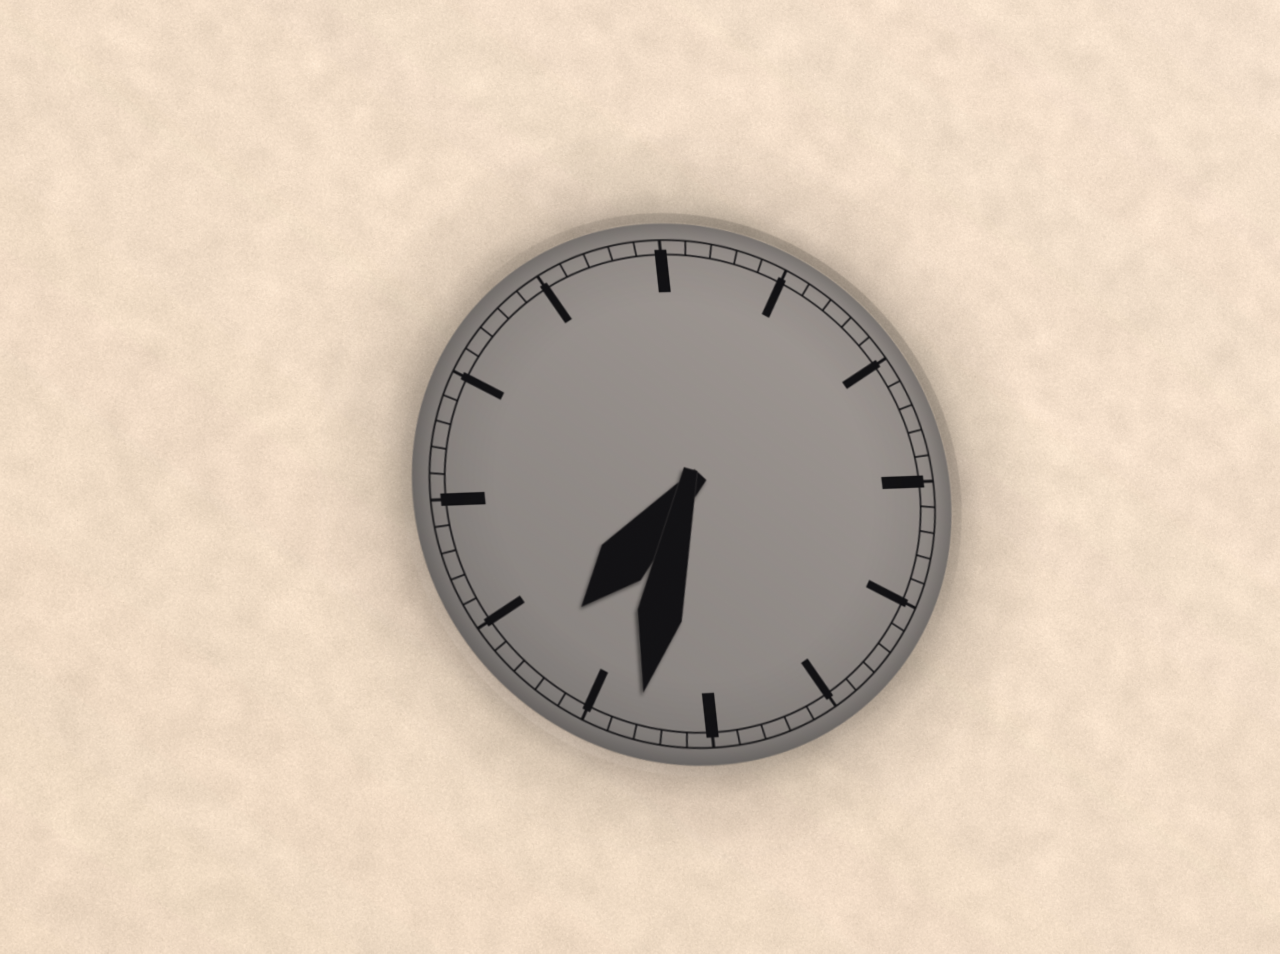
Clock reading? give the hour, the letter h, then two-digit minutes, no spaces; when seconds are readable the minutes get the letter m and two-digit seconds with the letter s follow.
7h33
